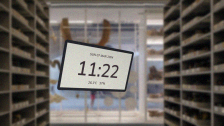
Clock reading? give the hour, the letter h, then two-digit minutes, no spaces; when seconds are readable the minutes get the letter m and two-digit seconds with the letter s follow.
11h22
